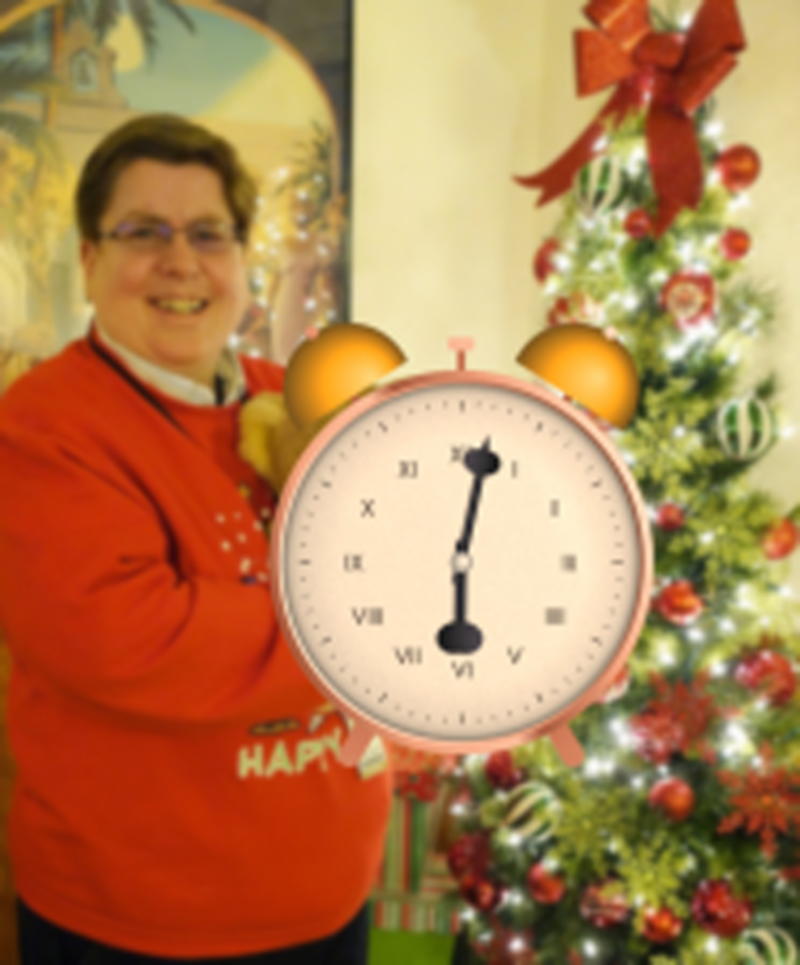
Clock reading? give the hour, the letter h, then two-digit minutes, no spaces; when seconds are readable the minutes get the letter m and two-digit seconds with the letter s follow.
6h02
